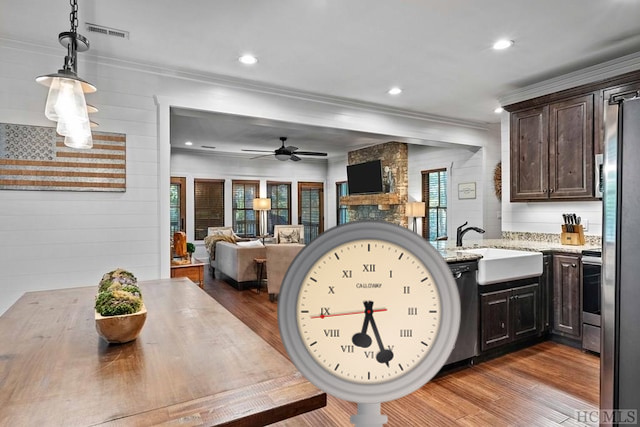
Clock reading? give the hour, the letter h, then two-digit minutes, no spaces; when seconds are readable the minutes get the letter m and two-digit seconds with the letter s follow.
6h26m44s
